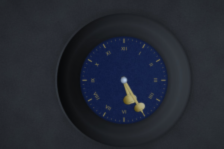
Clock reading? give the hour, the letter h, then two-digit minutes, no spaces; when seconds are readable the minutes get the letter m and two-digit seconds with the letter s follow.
5h25
